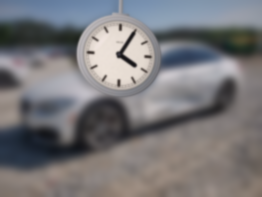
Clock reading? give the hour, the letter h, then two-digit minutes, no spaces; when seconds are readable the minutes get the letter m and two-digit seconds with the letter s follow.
4h05
